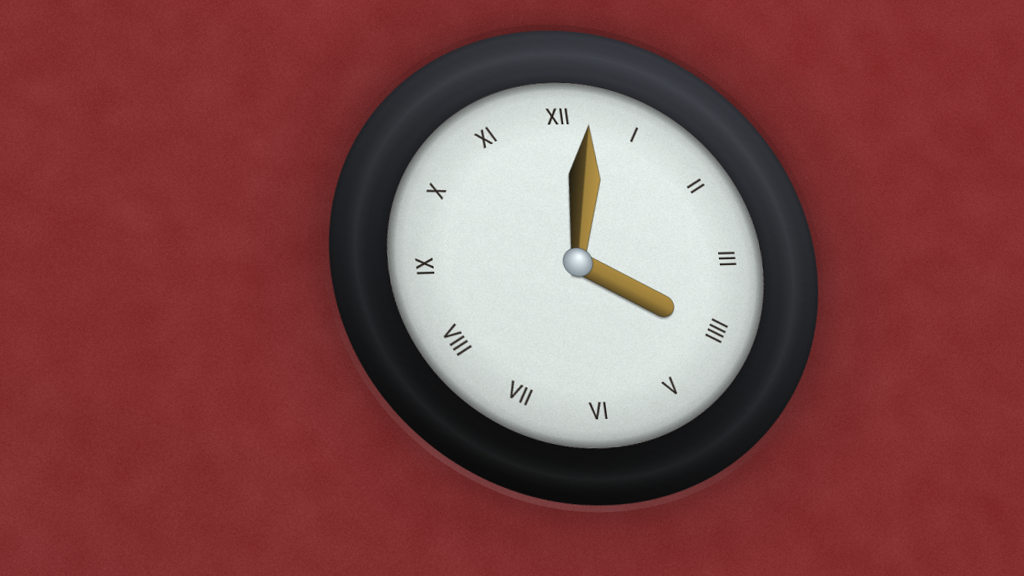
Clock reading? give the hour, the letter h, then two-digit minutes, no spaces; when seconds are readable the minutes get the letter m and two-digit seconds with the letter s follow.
4h02
